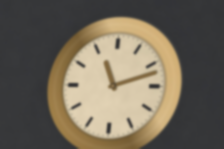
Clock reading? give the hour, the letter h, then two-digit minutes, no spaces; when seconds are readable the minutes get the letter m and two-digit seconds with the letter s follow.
11h12
